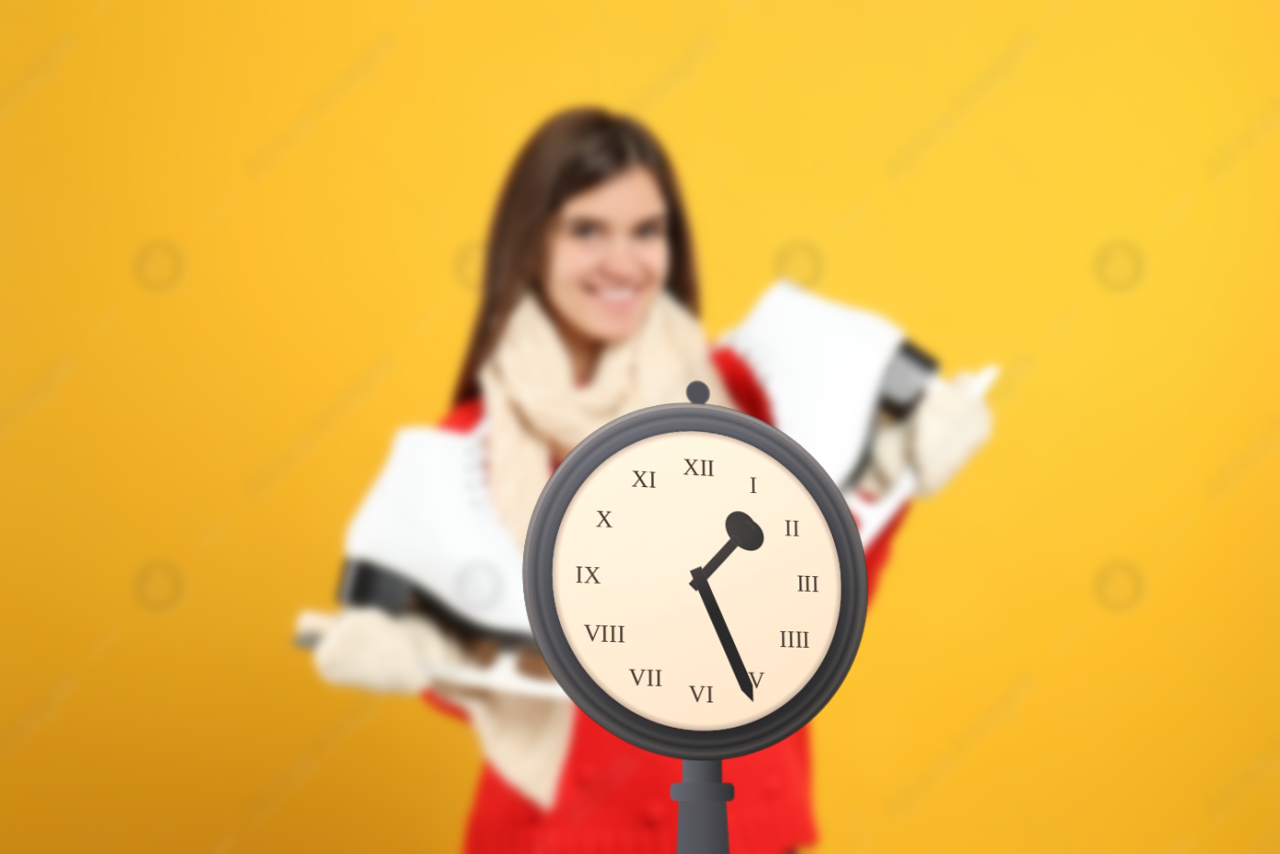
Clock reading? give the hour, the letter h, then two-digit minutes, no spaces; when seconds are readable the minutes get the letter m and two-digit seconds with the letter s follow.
1h26
